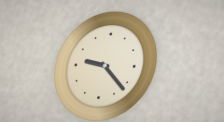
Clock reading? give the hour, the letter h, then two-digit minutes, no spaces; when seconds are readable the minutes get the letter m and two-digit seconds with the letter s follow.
9h22
